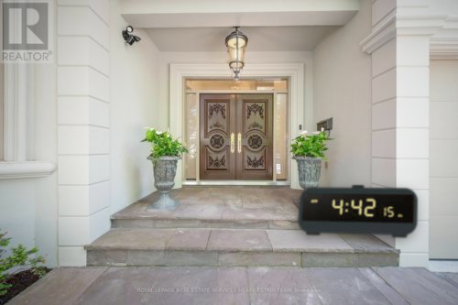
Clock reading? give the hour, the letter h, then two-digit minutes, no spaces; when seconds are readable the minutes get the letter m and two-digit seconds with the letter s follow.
4h42
